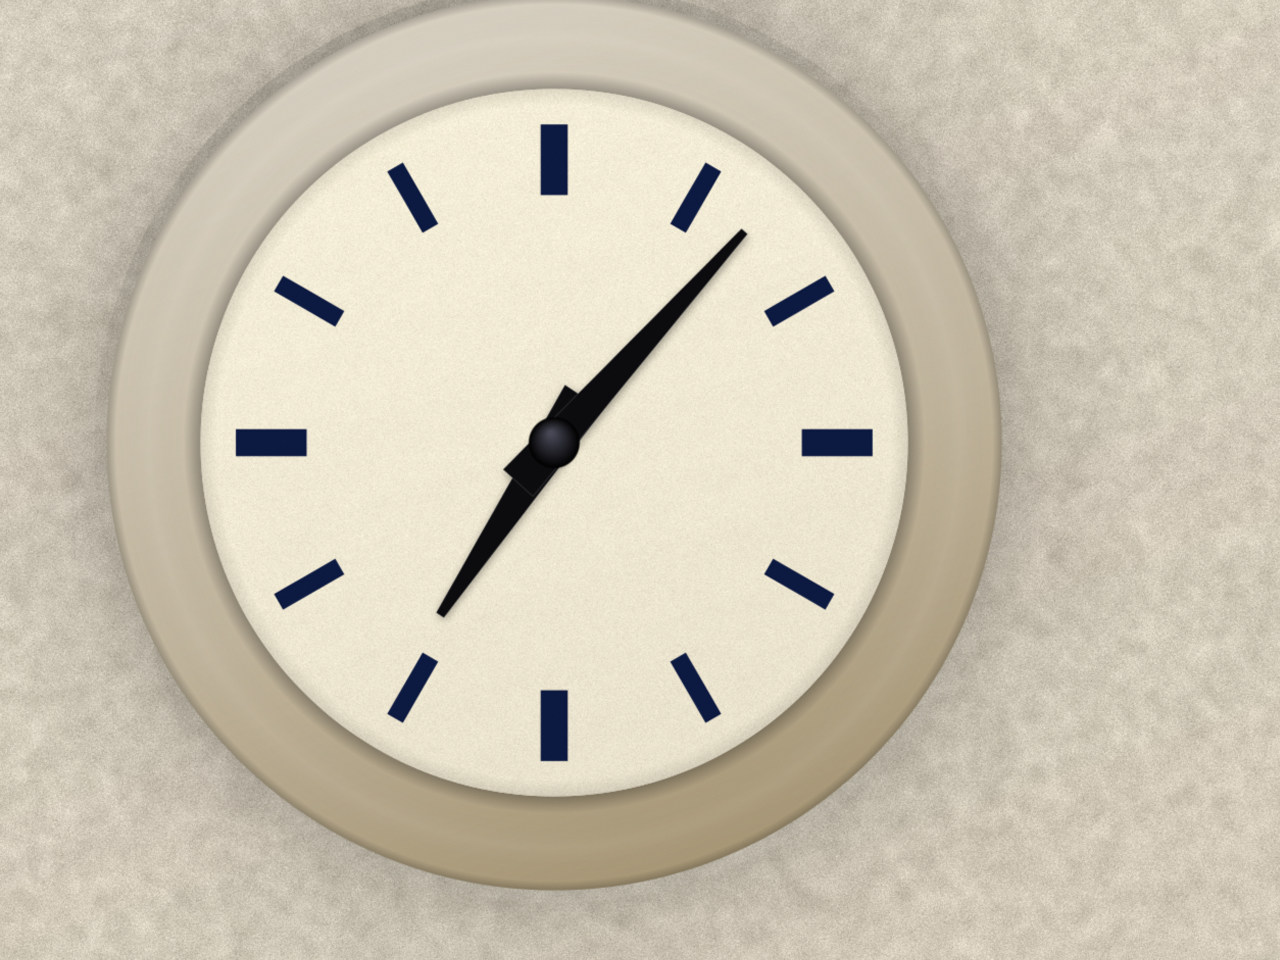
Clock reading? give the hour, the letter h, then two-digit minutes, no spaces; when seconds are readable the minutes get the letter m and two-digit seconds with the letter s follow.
7h07
